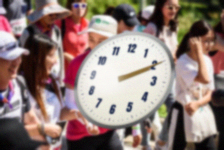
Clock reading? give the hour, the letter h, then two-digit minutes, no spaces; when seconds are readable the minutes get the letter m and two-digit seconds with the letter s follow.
2h10
